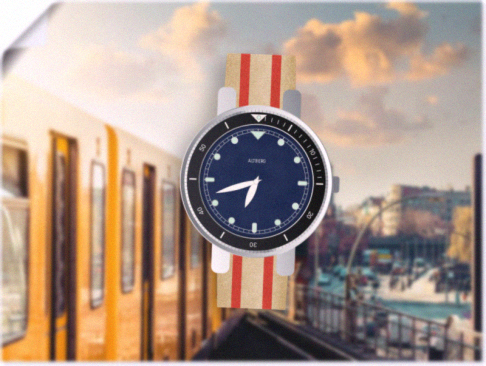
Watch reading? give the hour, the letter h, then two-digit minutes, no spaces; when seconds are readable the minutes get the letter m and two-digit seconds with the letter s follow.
6h42
